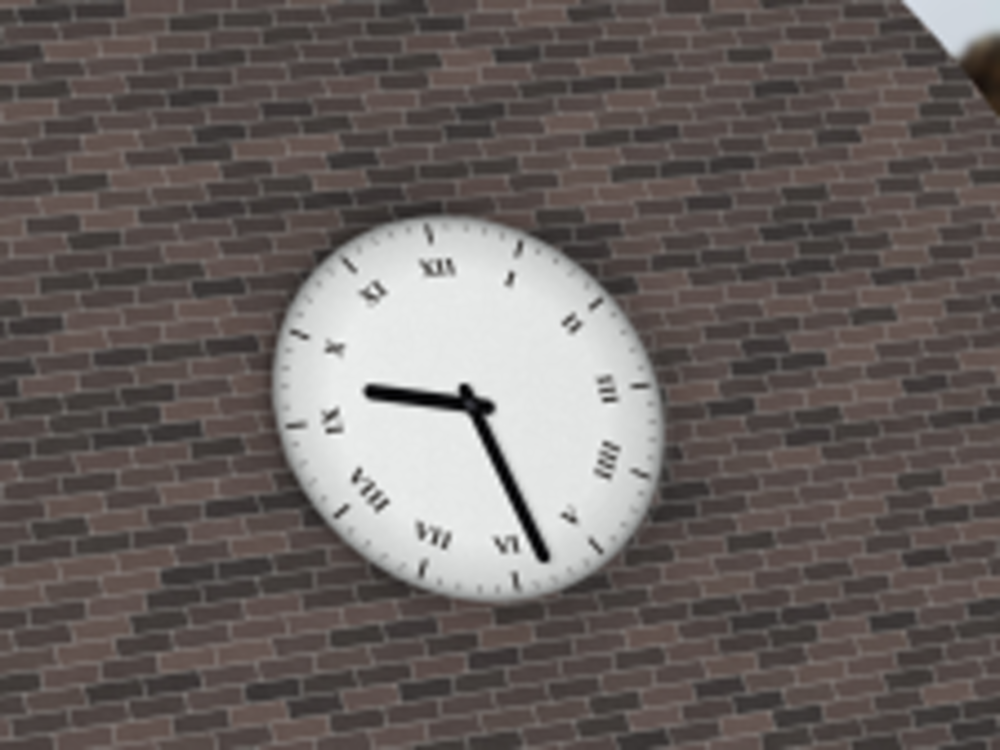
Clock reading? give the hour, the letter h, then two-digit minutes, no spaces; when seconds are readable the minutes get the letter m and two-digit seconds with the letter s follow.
9h28
